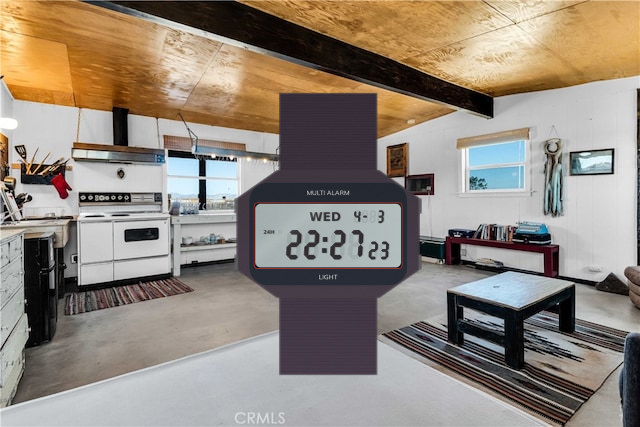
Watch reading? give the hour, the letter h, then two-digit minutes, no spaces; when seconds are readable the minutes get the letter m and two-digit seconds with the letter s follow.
22h27m23s
